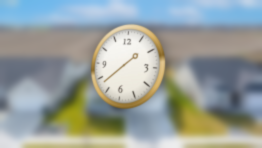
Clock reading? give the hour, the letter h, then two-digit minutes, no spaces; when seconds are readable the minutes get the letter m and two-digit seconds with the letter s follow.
1h38
